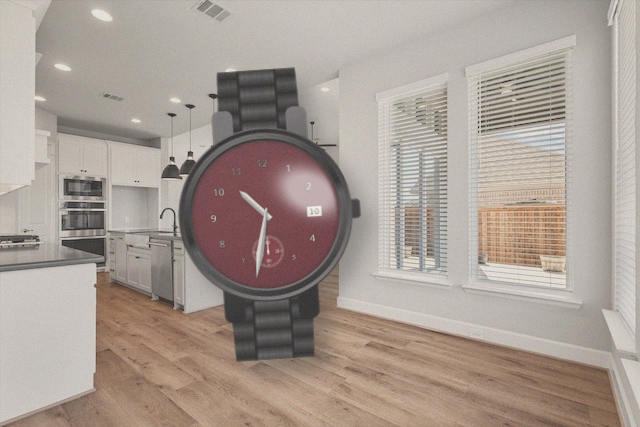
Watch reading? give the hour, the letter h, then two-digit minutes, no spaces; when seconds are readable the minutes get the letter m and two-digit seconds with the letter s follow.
10h32
